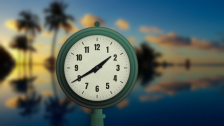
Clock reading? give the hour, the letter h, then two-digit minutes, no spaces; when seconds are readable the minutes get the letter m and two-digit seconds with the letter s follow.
1h40
